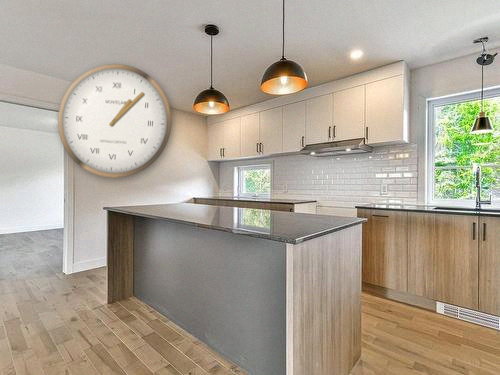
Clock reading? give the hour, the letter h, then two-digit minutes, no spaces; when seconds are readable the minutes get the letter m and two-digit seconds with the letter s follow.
1h07
